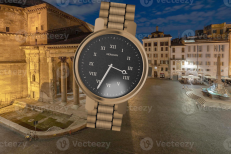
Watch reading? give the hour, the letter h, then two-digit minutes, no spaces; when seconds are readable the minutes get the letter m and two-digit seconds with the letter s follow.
3h34
